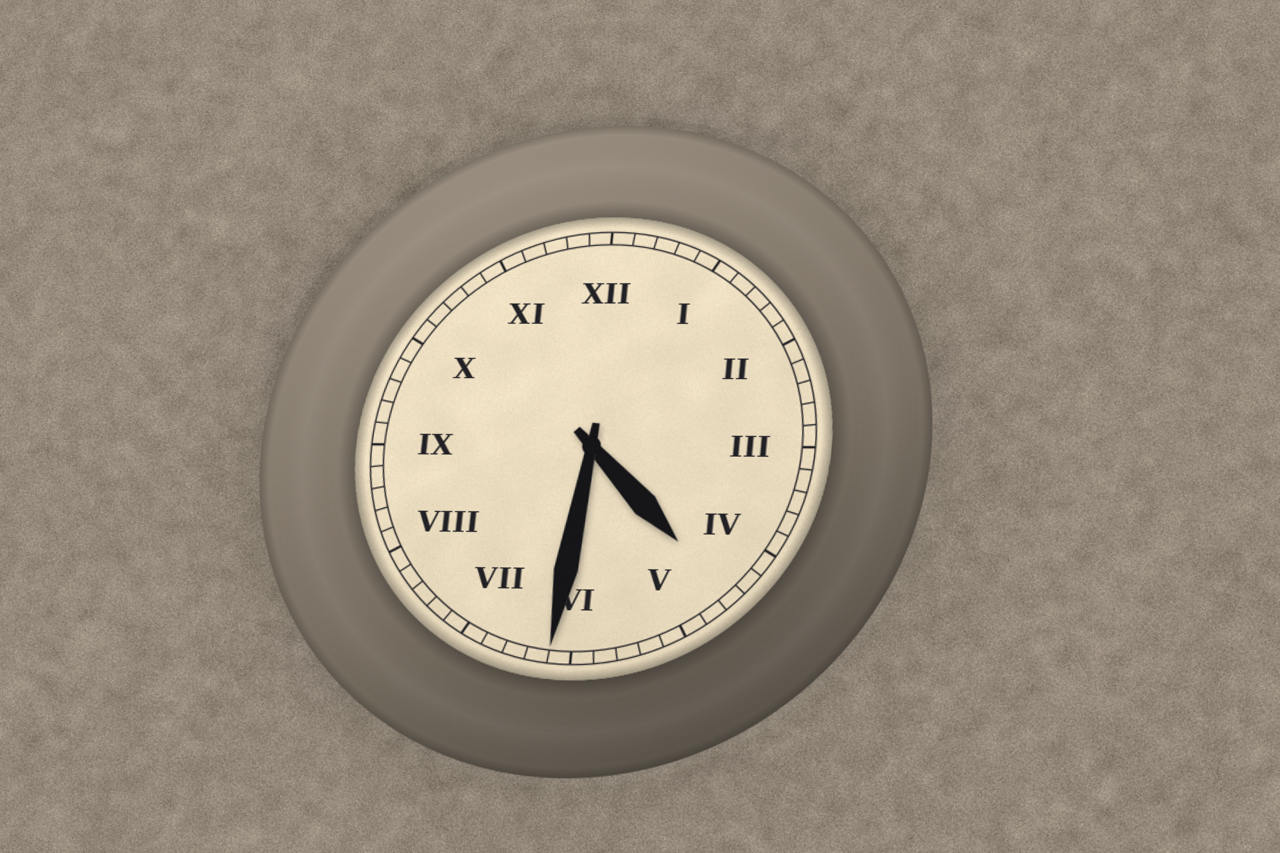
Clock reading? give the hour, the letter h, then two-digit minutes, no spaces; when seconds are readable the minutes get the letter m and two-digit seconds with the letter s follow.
4h31
